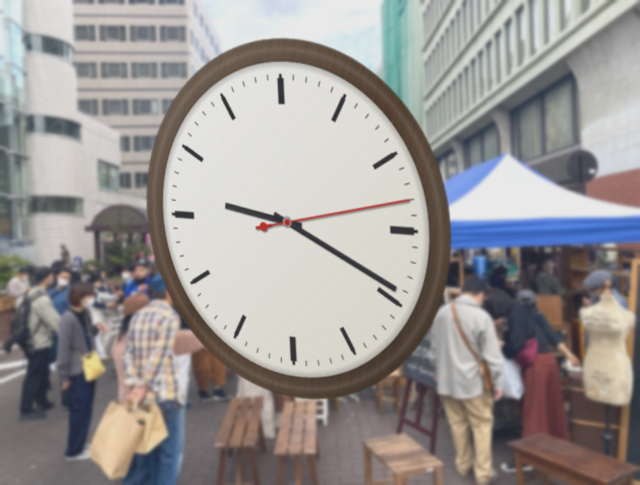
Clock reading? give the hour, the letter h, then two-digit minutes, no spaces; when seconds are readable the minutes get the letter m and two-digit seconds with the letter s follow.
9h19m13s
